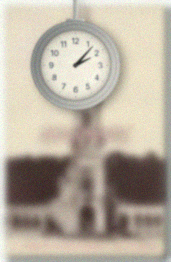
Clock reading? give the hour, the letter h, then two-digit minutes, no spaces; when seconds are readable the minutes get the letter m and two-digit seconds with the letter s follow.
2h07
